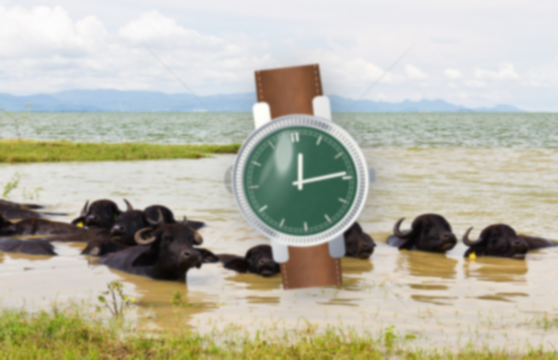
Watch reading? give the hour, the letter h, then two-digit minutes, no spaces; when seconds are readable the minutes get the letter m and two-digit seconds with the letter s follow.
12h14
